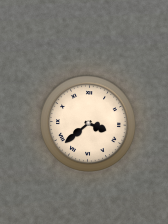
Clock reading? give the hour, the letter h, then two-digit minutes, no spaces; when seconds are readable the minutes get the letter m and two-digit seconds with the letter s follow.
3h38
